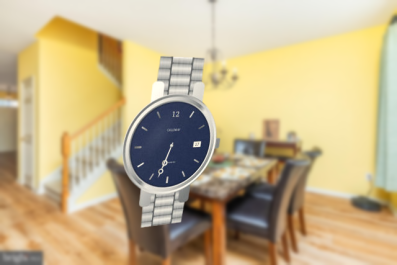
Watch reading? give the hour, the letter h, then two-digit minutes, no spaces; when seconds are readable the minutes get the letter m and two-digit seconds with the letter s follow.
6h33
